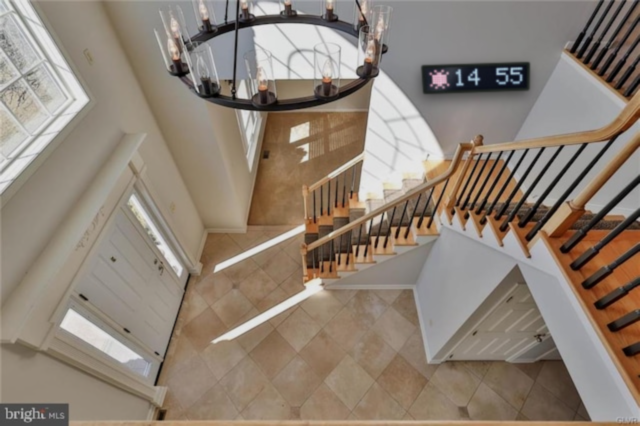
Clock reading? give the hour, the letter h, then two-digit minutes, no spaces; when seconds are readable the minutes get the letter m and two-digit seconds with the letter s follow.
14h55
